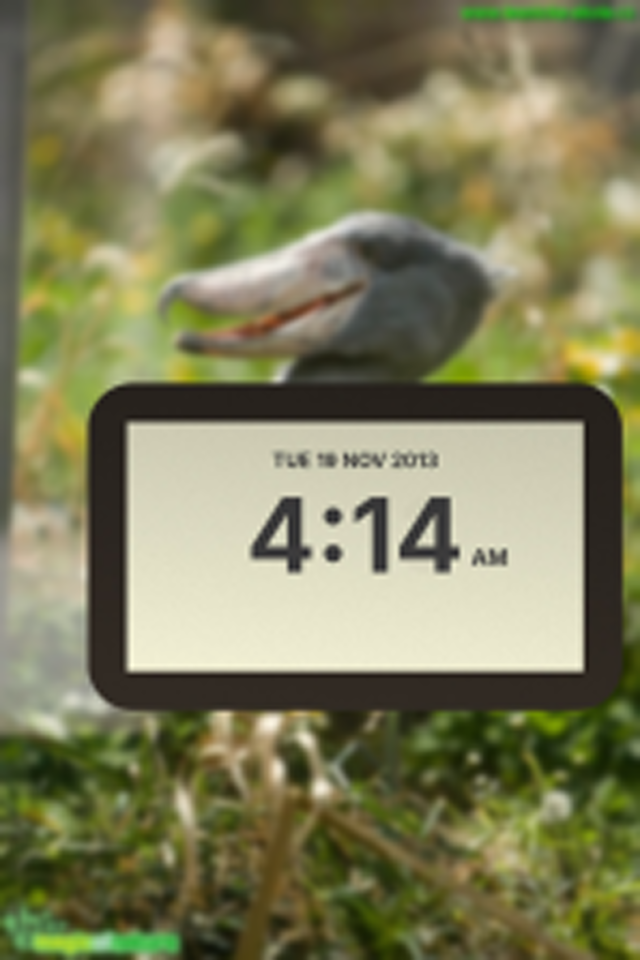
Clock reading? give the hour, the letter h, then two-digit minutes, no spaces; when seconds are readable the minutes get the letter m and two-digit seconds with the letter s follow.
4h14
